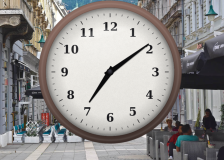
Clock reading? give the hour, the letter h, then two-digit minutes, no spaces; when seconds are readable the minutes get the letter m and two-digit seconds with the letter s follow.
7h09
